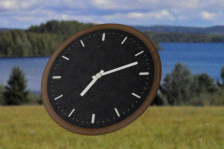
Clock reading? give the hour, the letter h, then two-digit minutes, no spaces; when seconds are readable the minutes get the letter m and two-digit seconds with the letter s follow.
7h12
